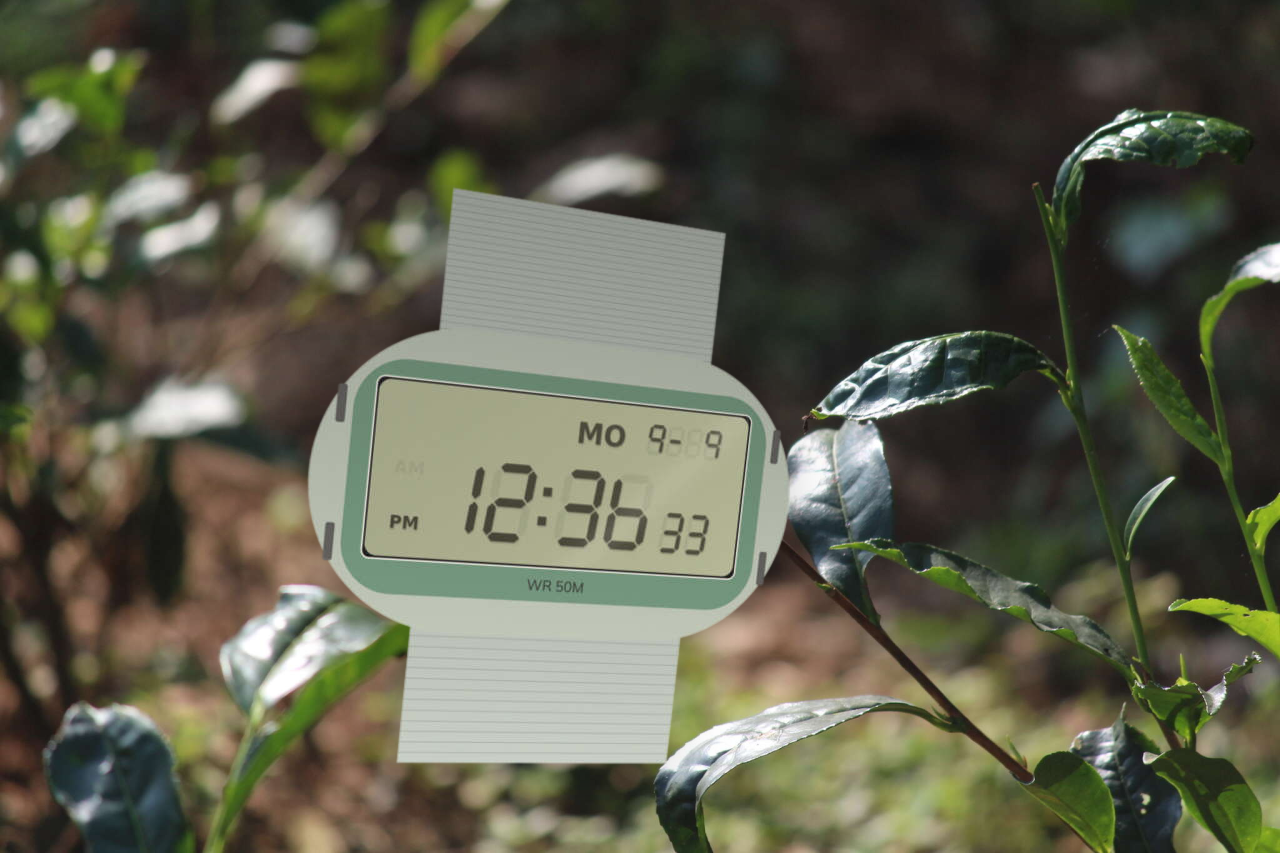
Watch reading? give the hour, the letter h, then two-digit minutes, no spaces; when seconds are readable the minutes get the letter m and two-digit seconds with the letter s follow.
12h36m33s
